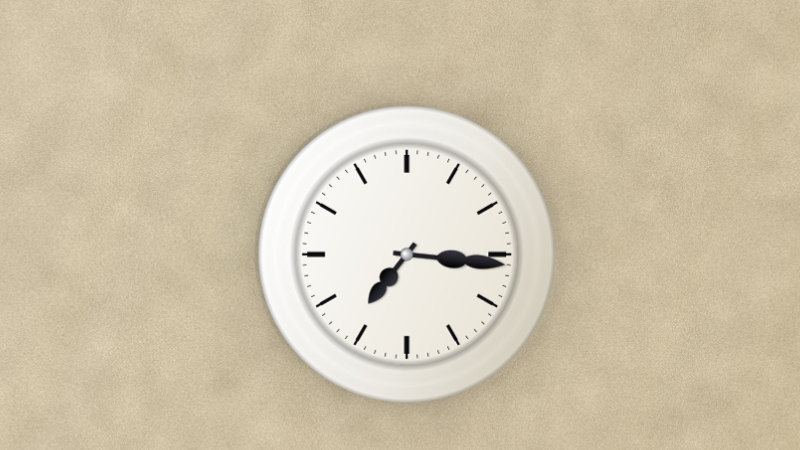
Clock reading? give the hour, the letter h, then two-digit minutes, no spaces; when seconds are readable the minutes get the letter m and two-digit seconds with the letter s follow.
7h16
